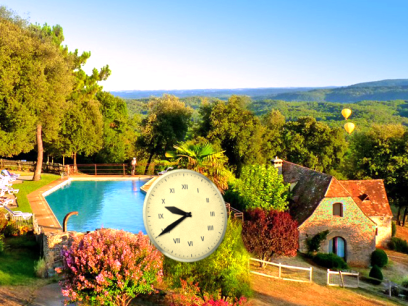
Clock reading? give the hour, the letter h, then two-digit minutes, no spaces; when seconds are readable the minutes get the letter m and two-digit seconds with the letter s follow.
9h40
